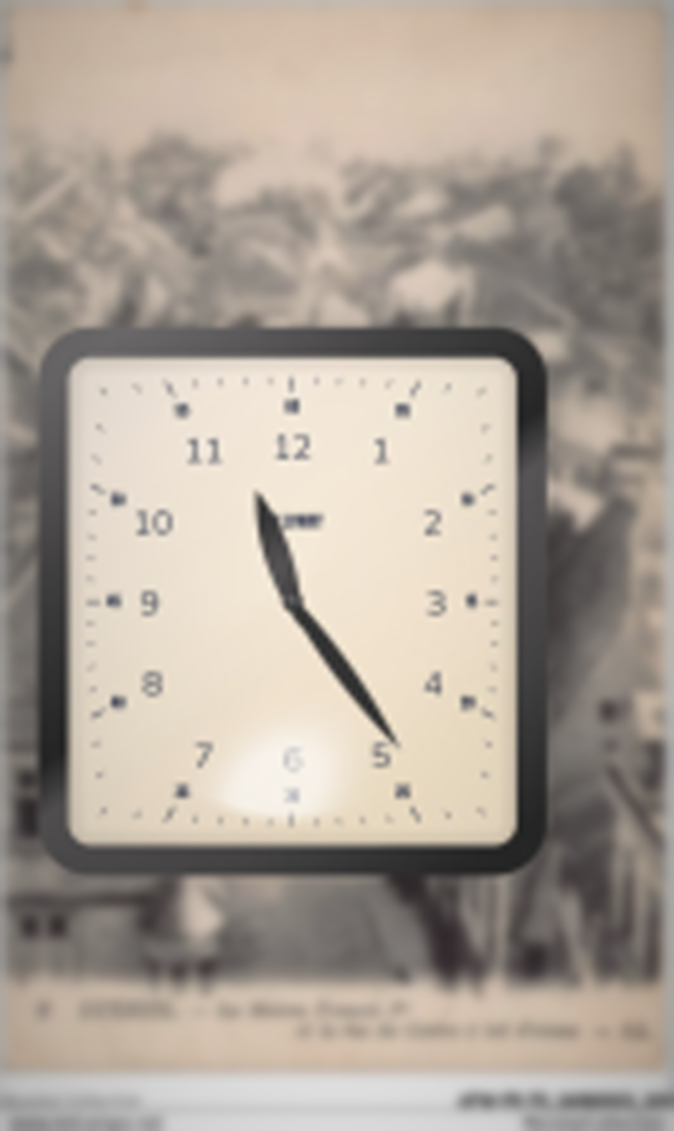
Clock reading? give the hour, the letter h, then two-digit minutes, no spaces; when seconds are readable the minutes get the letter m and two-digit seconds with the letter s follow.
11h24
